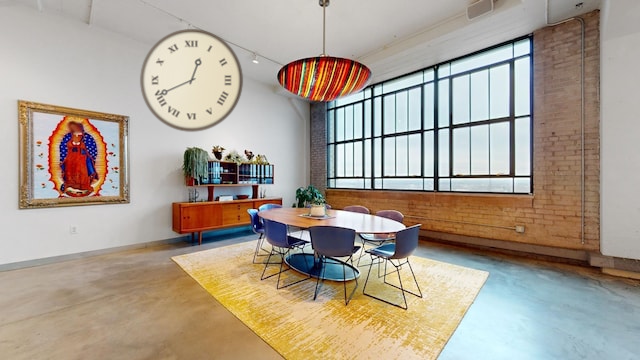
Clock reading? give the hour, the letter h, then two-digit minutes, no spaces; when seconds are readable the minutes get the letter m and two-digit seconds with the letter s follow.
12h41
